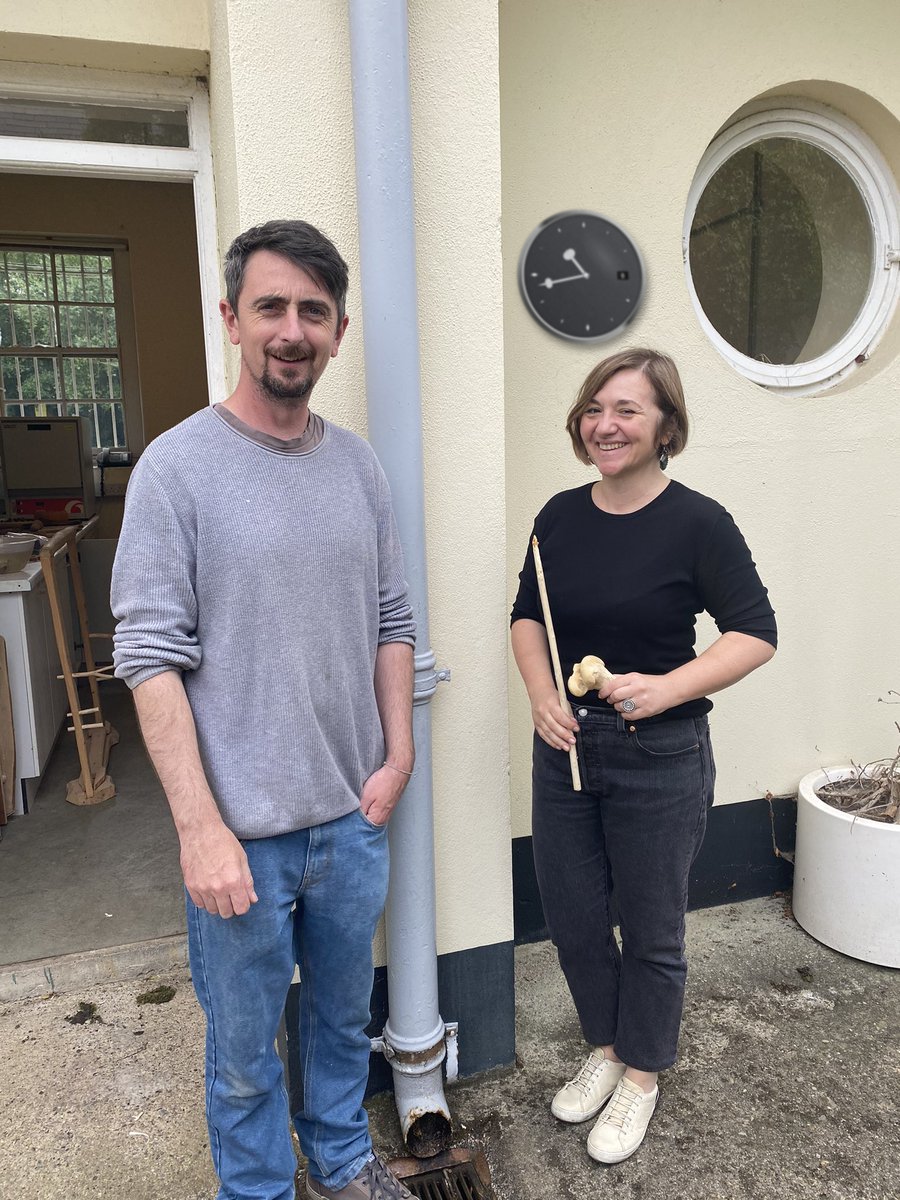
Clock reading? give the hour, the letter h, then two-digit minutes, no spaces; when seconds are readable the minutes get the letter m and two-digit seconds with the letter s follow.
10h43
